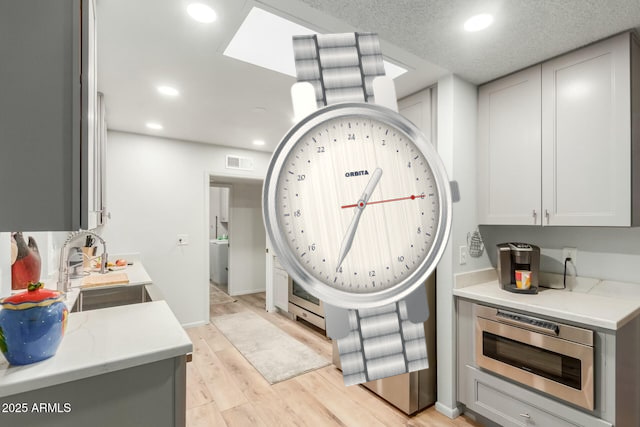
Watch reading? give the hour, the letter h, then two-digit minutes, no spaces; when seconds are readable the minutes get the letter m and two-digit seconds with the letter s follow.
2h35m15s
